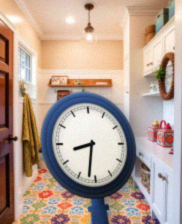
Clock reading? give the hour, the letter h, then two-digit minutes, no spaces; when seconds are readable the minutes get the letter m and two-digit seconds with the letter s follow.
8h32
